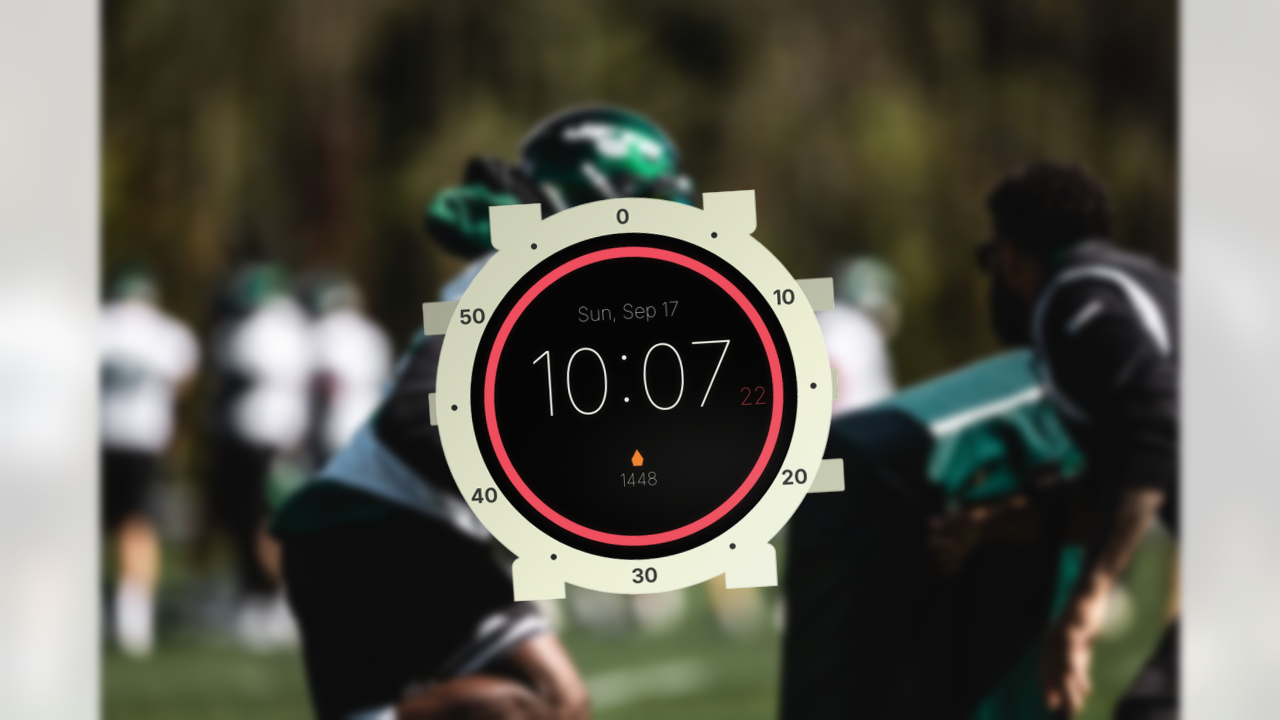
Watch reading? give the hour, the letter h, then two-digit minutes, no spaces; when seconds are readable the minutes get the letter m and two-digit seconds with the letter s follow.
10h07m22s
